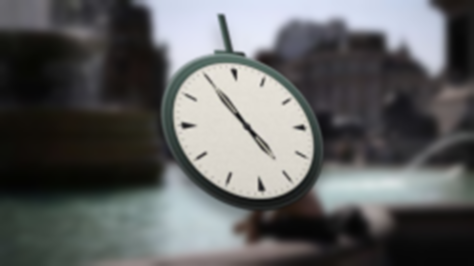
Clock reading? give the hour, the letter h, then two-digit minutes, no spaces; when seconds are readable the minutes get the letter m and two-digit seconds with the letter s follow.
4h55
